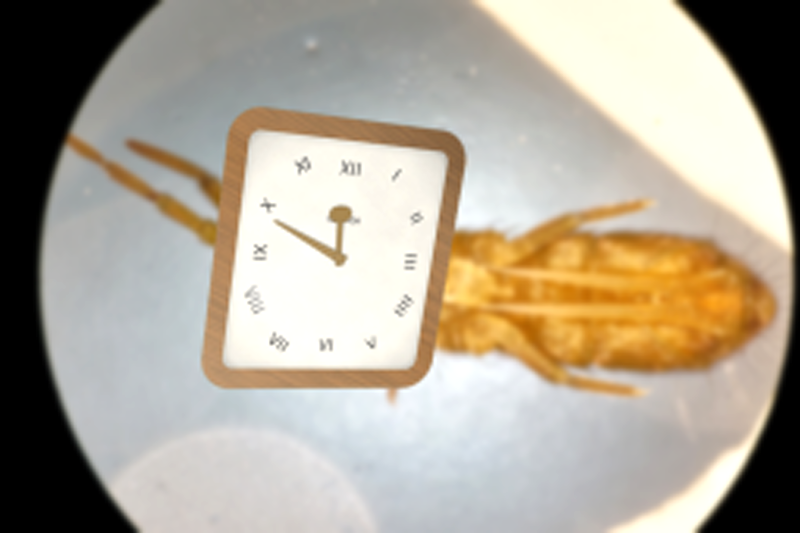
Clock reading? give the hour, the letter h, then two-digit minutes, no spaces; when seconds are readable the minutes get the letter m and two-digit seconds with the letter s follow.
11h49
